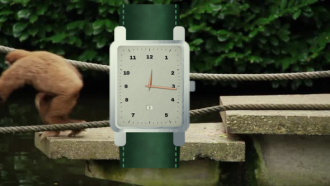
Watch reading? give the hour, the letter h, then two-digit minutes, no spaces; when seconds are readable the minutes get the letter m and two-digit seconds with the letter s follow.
12h16
